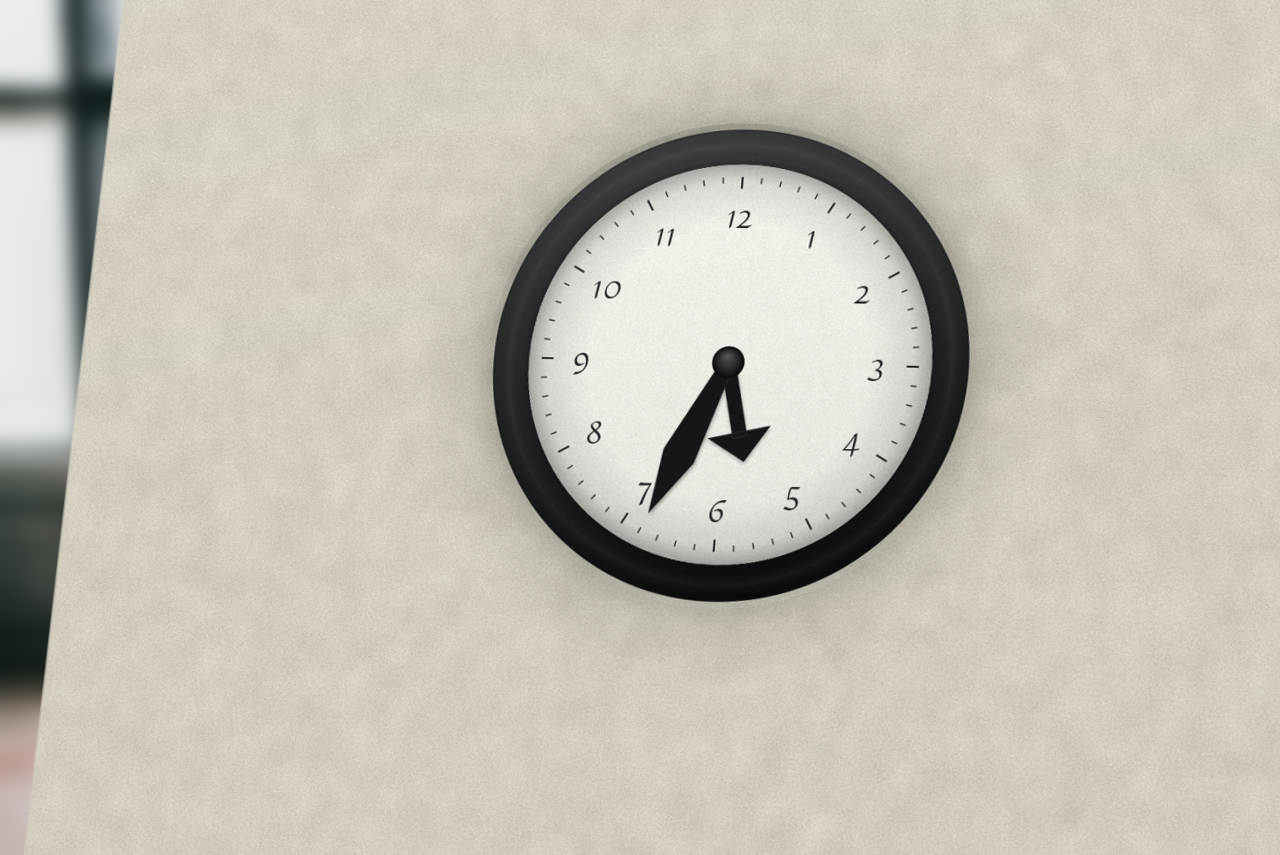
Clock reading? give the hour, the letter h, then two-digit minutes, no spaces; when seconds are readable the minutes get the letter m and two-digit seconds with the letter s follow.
5h34
